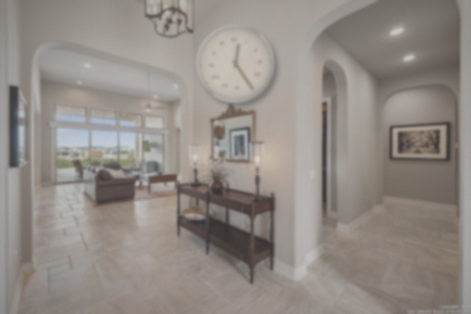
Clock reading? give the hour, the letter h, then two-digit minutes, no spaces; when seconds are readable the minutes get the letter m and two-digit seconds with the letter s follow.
12h25
